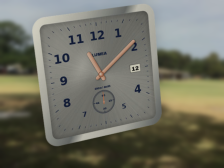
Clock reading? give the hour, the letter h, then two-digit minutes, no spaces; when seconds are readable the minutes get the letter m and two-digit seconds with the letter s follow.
11h09
